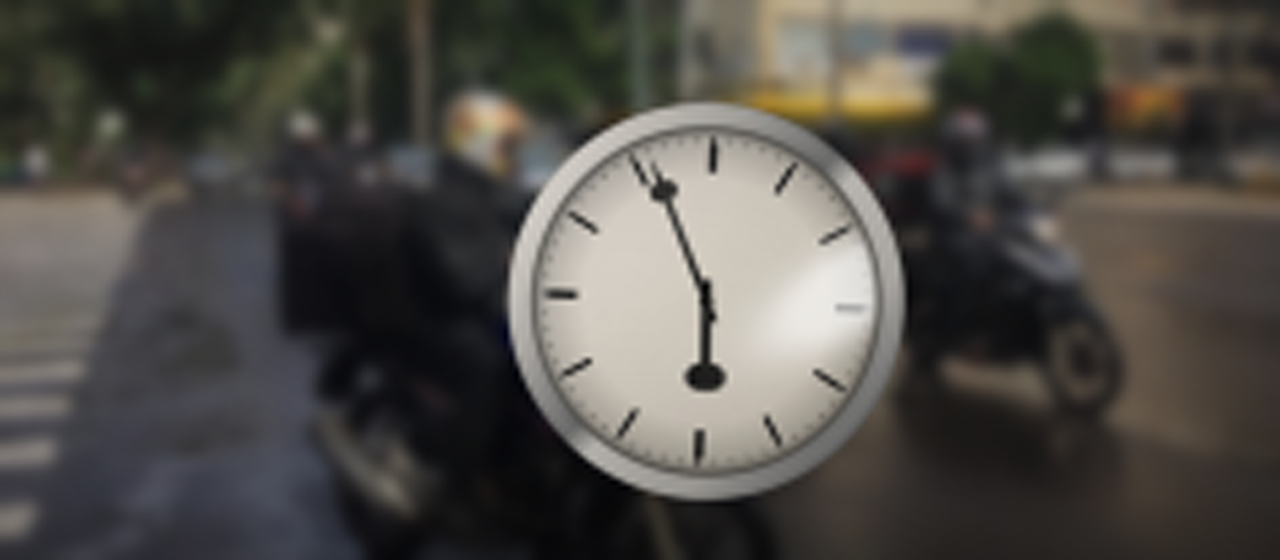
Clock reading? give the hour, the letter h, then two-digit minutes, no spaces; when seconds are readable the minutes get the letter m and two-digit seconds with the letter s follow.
5h56
